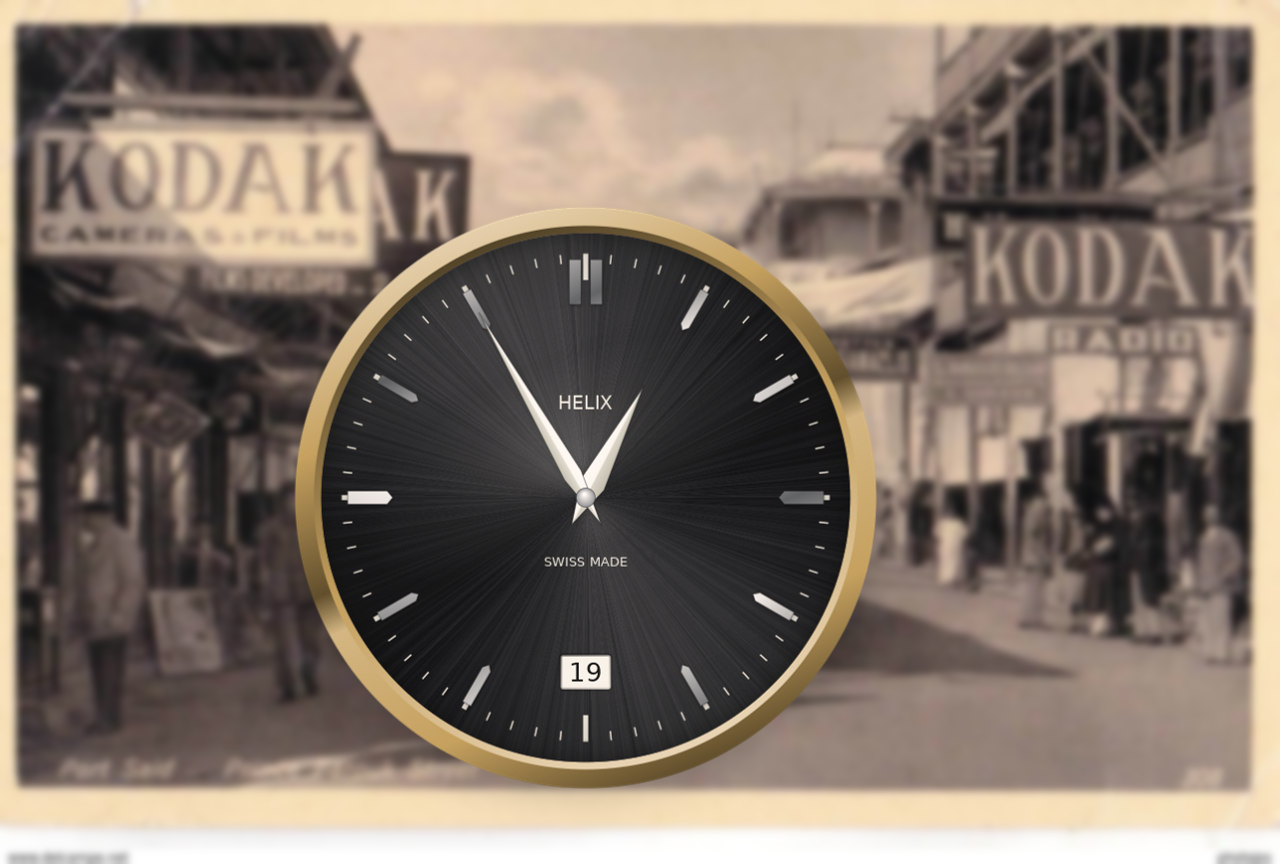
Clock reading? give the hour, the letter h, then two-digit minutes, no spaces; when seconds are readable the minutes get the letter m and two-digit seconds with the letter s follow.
12h55
